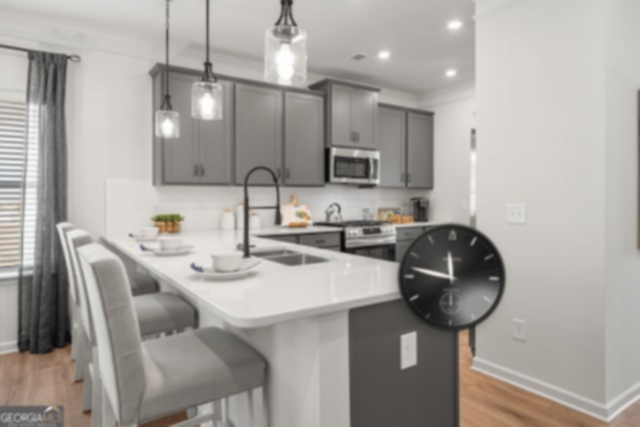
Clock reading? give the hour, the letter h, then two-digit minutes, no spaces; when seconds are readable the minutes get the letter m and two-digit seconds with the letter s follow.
11h47
